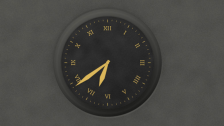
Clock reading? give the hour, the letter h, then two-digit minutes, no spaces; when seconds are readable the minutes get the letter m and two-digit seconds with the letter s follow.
6h39
